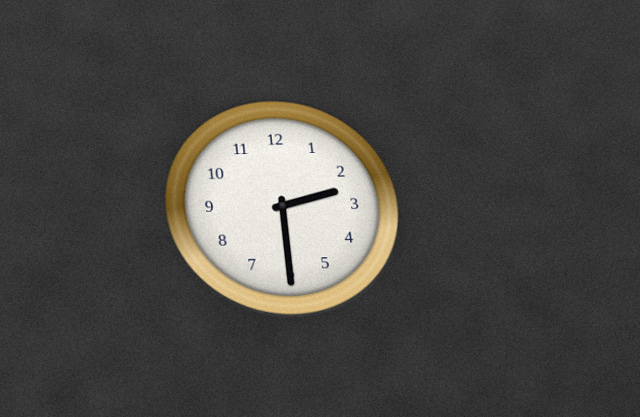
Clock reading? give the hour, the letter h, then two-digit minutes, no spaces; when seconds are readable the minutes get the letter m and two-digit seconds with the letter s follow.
2h30
